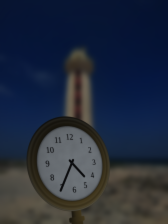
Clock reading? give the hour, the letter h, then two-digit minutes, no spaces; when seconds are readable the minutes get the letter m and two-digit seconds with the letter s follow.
4h35
